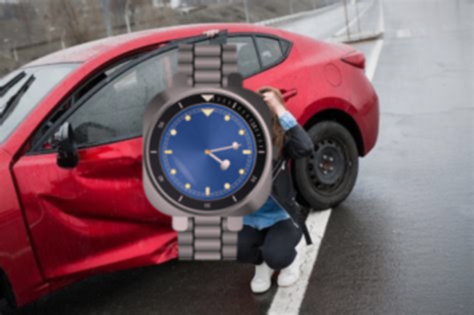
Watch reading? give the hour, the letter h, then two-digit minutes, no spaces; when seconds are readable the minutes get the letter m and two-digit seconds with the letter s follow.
4h13
